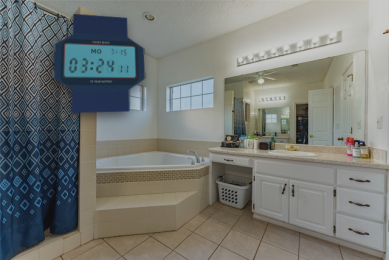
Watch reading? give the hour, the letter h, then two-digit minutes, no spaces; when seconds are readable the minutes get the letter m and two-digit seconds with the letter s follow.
3h24m11s
